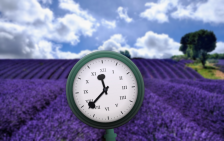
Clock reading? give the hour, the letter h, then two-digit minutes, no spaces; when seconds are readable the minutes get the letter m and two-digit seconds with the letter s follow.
11h38
